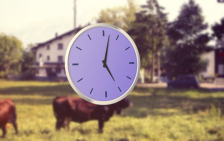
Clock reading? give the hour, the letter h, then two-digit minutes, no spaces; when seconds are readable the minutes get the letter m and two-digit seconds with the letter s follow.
5h02
